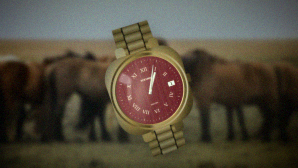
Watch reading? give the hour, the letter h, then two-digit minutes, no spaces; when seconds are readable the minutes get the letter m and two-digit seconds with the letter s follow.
1h04
